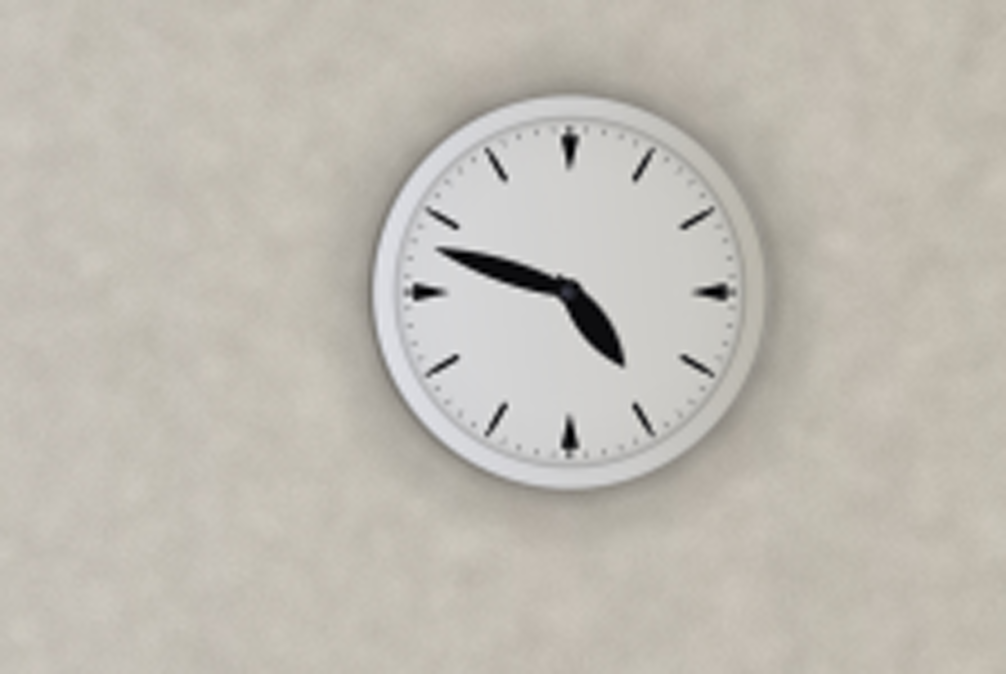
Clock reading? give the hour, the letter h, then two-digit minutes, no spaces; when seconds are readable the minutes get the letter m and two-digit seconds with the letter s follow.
4h48
